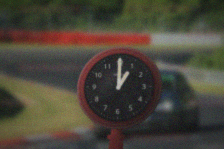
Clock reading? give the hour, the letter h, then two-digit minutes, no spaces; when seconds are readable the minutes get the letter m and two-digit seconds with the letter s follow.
1h00
